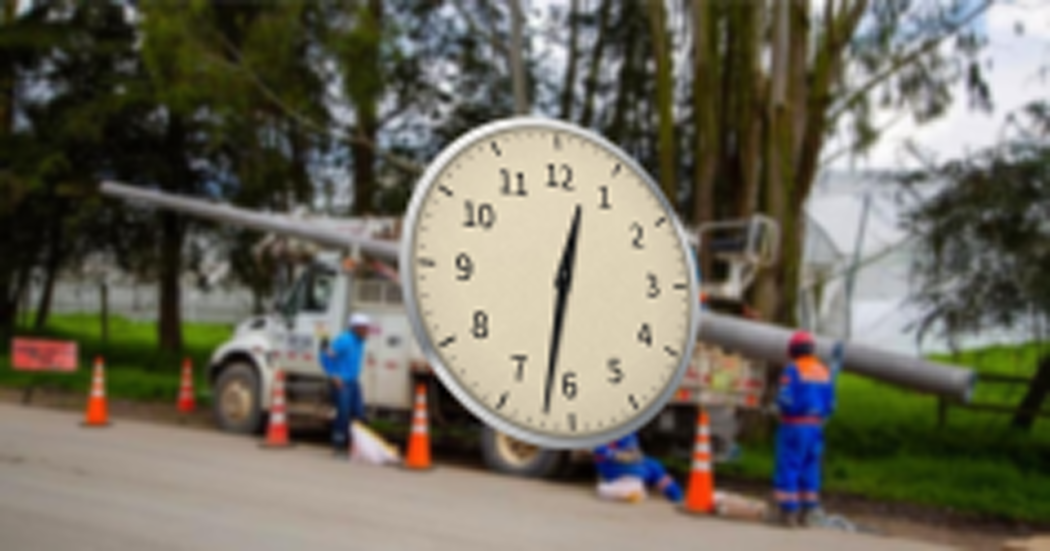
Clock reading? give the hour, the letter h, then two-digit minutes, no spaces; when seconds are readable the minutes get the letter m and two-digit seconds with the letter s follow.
12h32
